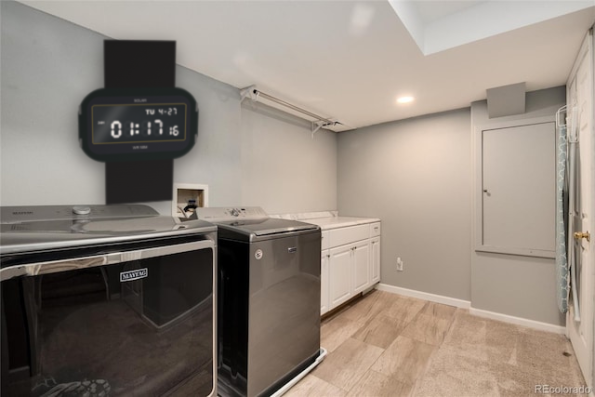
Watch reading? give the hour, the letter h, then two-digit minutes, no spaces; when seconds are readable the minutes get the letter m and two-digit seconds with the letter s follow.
1h17m16s
